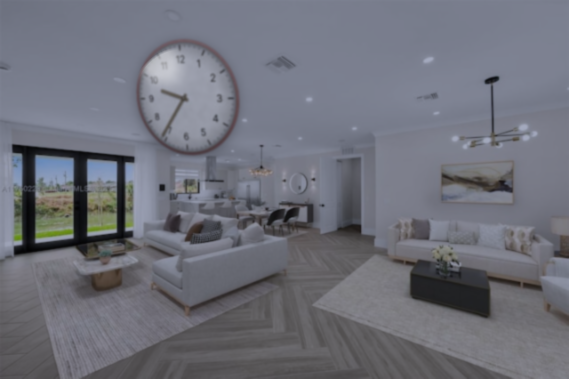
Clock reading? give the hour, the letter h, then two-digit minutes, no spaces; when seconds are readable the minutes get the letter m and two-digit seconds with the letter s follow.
9h36
